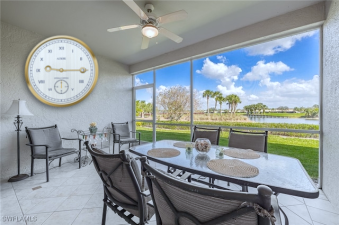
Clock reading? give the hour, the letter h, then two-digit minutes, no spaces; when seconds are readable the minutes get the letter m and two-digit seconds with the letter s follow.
9h15
